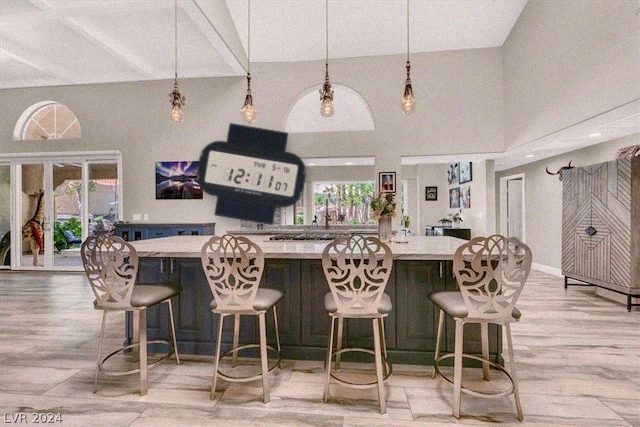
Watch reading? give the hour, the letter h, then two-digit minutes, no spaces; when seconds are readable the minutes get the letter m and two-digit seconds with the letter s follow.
12h11
